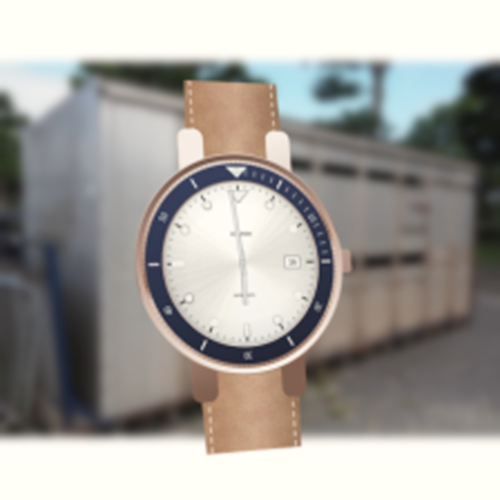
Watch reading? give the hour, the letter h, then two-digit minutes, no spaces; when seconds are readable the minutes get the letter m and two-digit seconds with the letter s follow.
5h59
